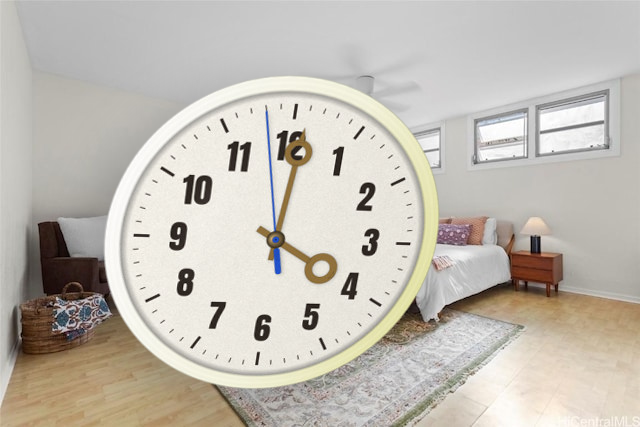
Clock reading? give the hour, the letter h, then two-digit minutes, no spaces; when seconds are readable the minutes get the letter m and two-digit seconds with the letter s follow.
4h00m58s
